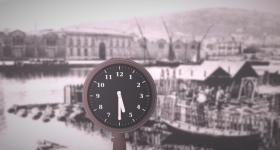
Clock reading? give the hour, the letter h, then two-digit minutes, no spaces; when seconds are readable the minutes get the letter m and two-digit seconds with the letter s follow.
5h30
